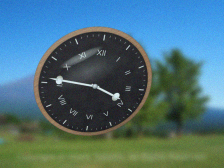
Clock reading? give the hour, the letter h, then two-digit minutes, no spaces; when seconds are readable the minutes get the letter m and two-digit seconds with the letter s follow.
3h46
